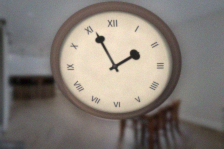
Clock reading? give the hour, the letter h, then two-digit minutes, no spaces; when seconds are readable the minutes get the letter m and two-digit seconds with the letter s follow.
1h56
